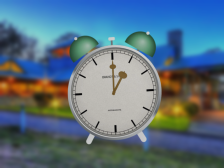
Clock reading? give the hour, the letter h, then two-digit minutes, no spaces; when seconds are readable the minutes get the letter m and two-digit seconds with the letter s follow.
1h00
